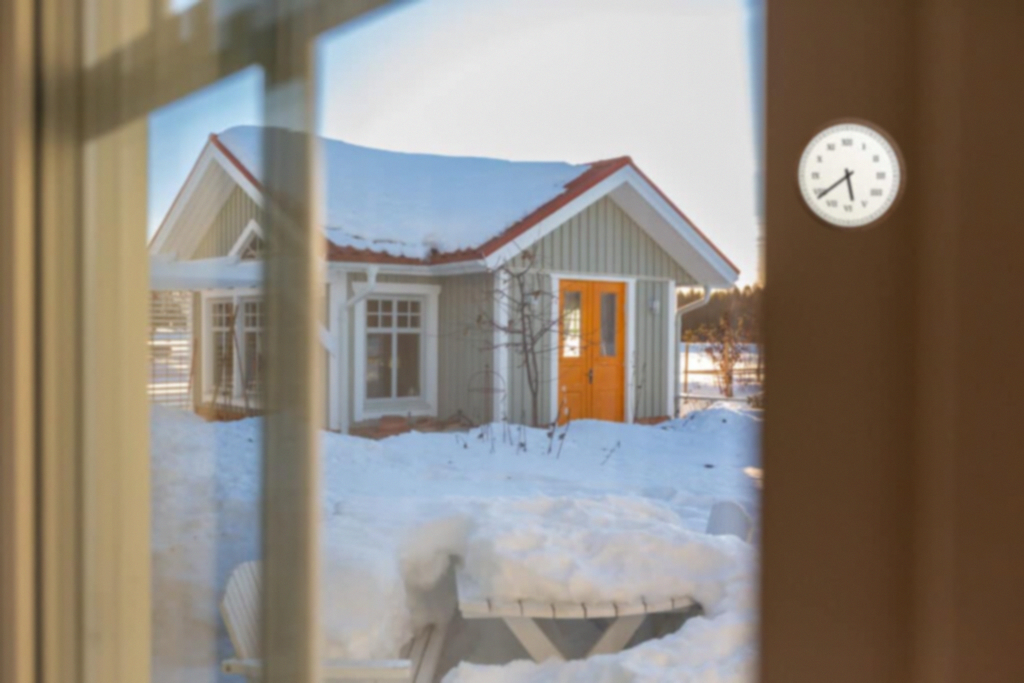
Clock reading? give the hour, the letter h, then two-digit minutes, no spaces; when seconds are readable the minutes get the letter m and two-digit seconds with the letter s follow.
5h39
